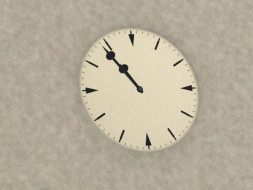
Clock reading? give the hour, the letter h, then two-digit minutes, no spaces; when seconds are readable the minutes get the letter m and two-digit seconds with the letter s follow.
10h54
